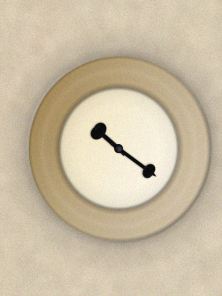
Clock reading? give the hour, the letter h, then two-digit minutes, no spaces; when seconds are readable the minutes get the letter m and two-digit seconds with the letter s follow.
10h21
